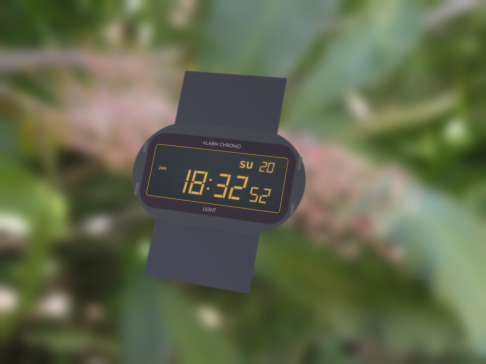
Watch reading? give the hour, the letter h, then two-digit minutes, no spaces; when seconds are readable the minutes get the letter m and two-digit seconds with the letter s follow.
18h32m52s
